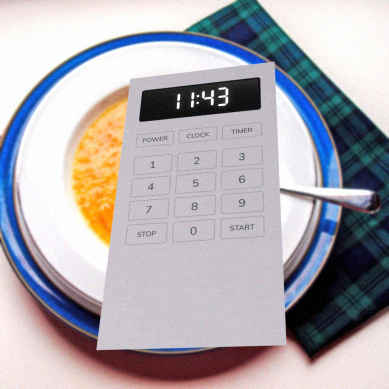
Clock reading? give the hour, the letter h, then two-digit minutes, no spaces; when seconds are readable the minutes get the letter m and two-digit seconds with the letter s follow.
11h43
